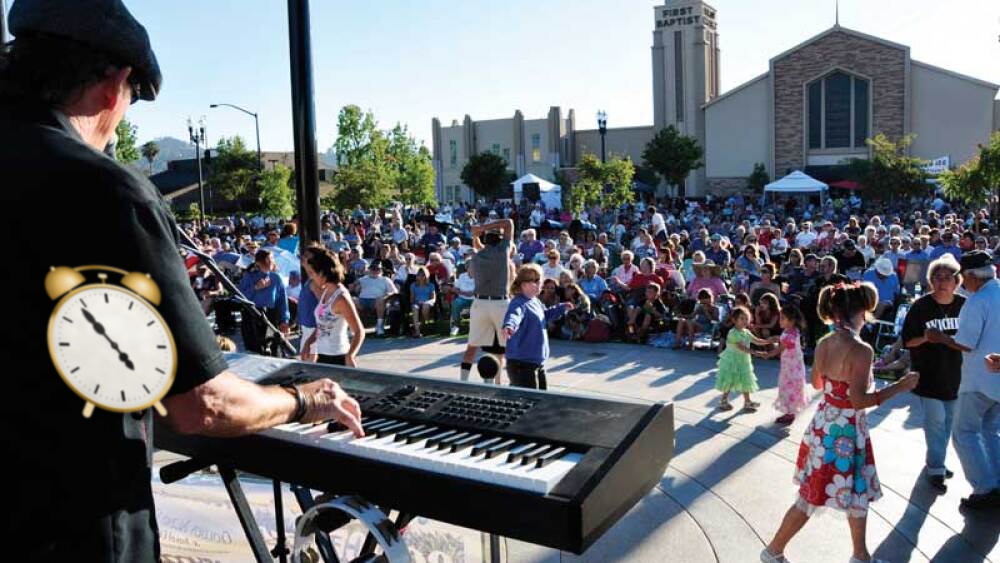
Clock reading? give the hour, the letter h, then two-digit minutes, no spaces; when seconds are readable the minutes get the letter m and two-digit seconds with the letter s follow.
4h54
